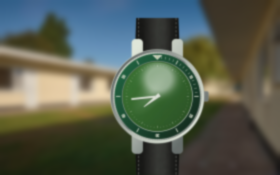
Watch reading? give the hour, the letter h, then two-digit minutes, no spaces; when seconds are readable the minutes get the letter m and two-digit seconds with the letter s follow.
7h44
